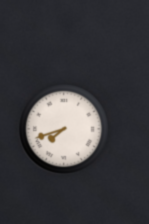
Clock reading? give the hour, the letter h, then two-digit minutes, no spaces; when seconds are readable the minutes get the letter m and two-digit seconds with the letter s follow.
7h42
